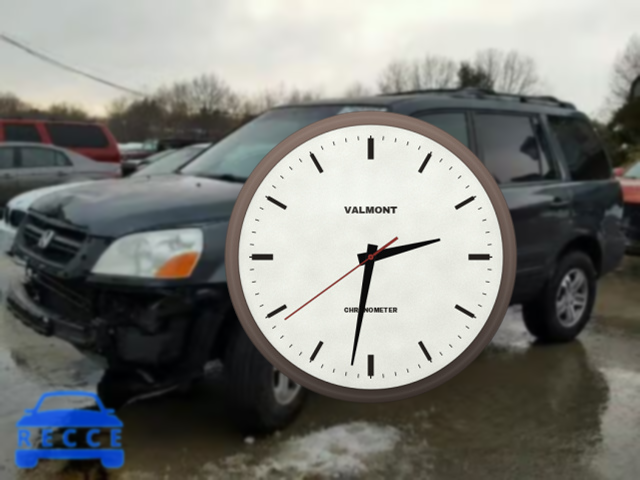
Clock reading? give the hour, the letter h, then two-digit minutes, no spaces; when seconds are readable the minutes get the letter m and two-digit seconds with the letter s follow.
2h31m39s
